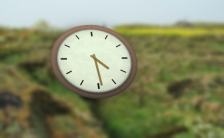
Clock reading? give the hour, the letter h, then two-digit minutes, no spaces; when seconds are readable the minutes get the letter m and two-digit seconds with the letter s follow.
4h29
